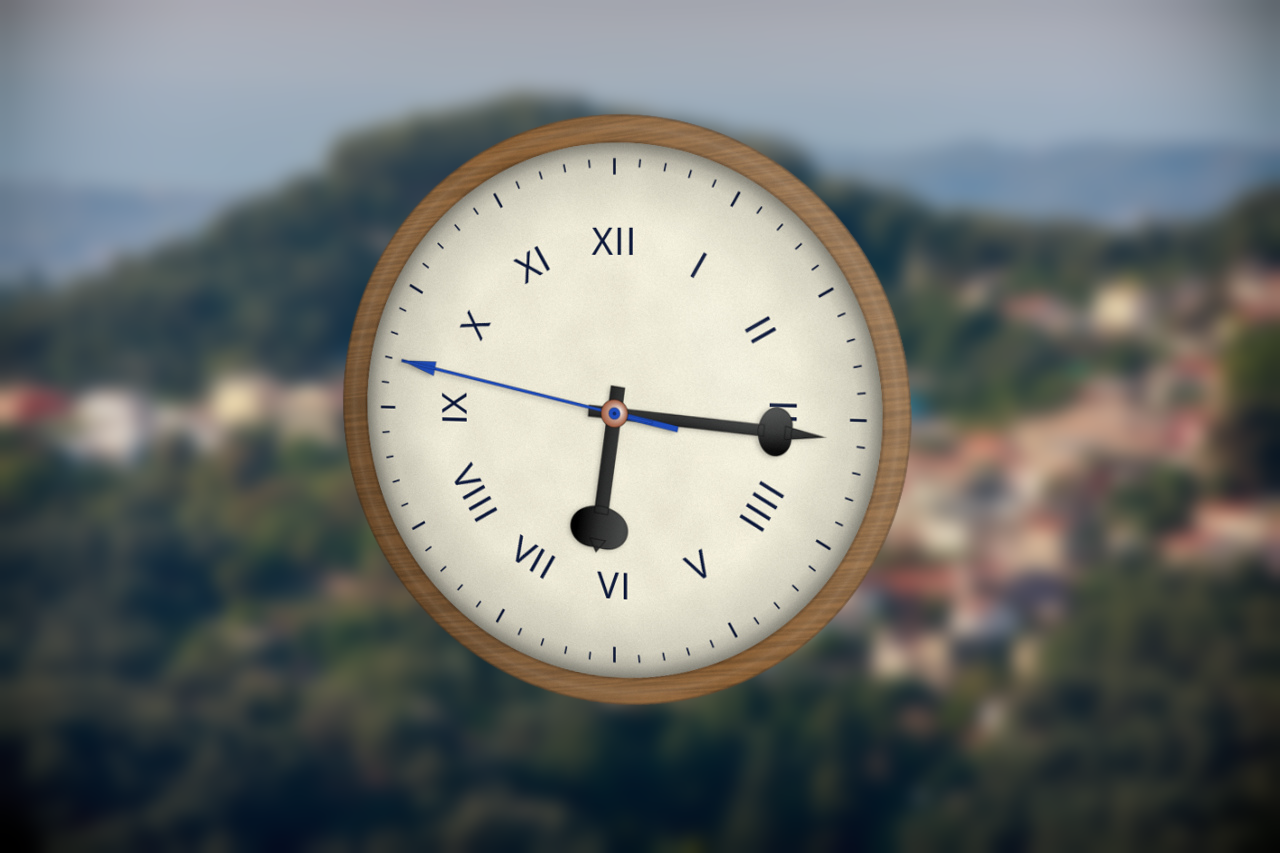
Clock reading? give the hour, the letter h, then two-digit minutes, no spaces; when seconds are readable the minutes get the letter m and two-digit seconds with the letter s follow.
6h15m47s
